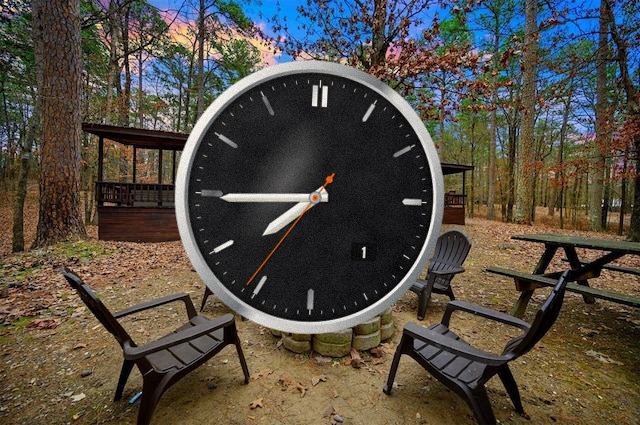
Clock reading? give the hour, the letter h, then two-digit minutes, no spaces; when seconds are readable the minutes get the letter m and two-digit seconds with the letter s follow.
7h44m36s
